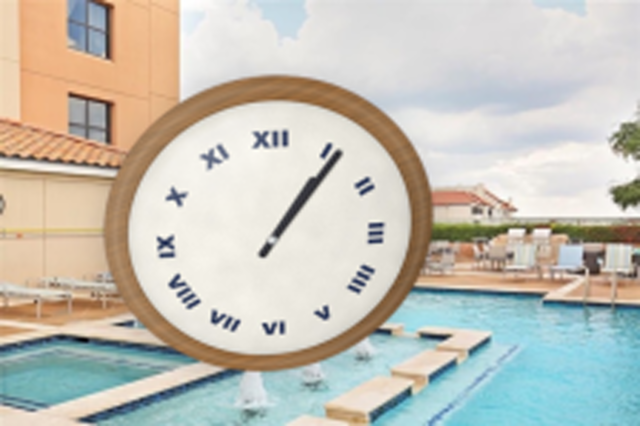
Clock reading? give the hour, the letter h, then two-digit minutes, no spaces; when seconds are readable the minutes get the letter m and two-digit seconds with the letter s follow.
1h06
